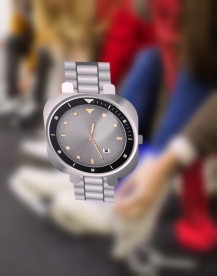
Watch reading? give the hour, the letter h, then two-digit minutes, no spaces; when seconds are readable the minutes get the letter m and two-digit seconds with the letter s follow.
12h26
